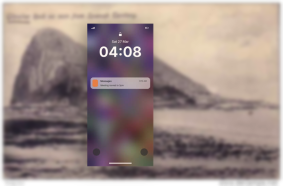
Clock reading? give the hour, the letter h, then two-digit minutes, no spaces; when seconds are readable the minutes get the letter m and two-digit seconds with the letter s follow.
4h08
